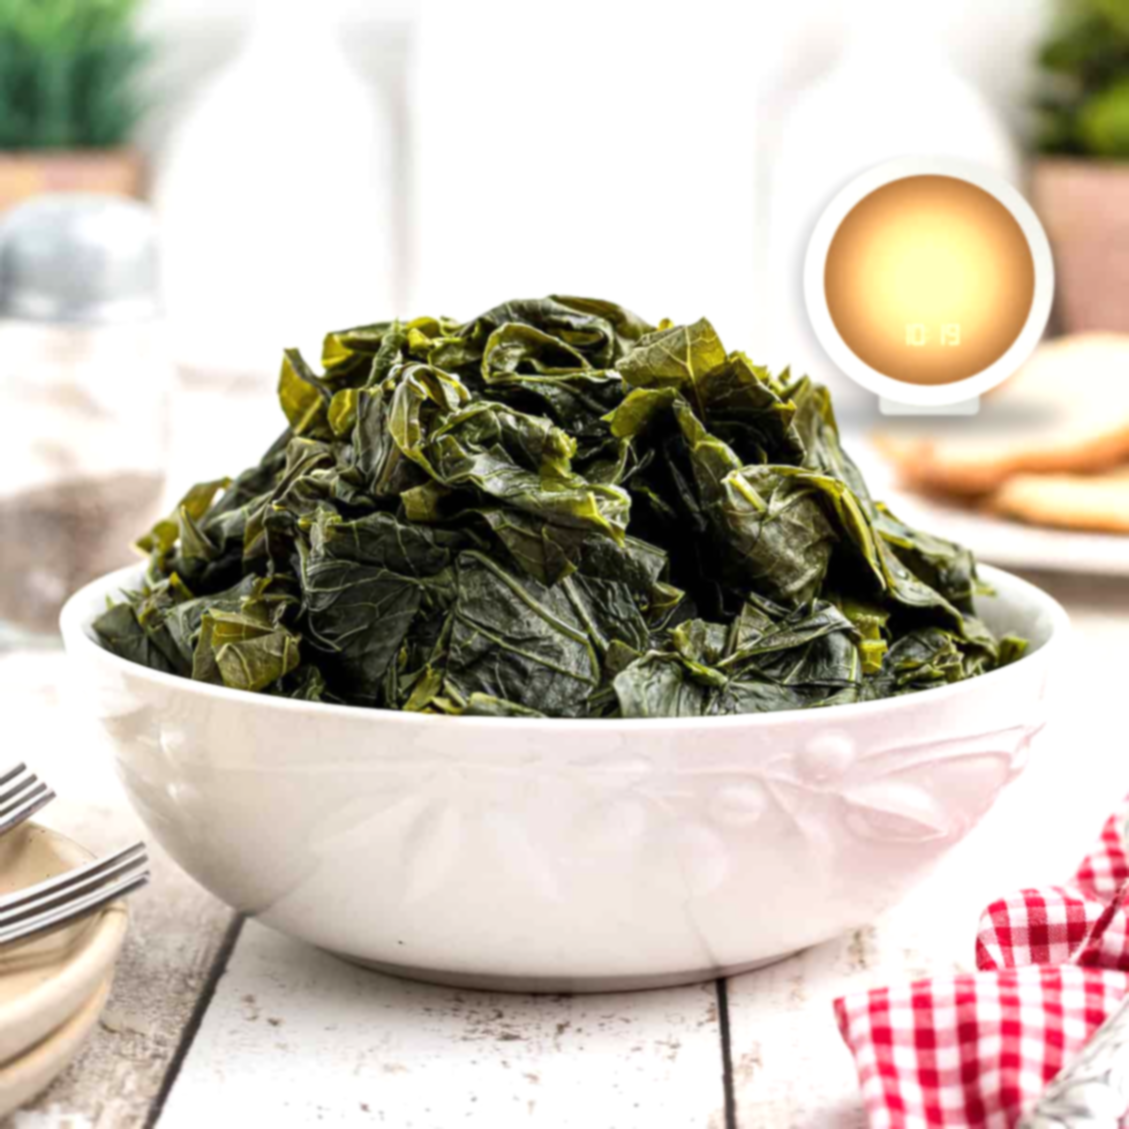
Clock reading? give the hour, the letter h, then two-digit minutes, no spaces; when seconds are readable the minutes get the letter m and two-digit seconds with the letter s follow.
10h19
